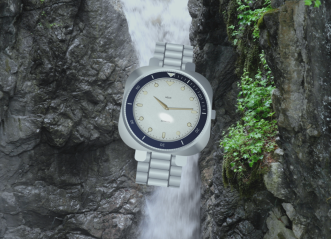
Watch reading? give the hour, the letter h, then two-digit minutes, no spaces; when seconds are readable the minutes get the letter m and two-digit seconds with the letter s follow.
10h14
